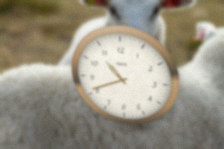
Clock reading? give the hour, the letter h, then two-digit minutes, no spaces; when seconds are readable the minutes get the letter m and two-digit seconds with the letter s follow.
10h41
